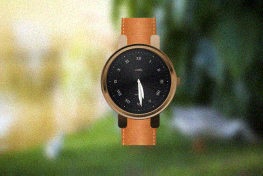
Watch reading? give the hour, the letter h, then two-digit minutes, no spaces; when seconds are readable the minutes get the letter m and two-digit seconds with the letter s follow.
5h29
